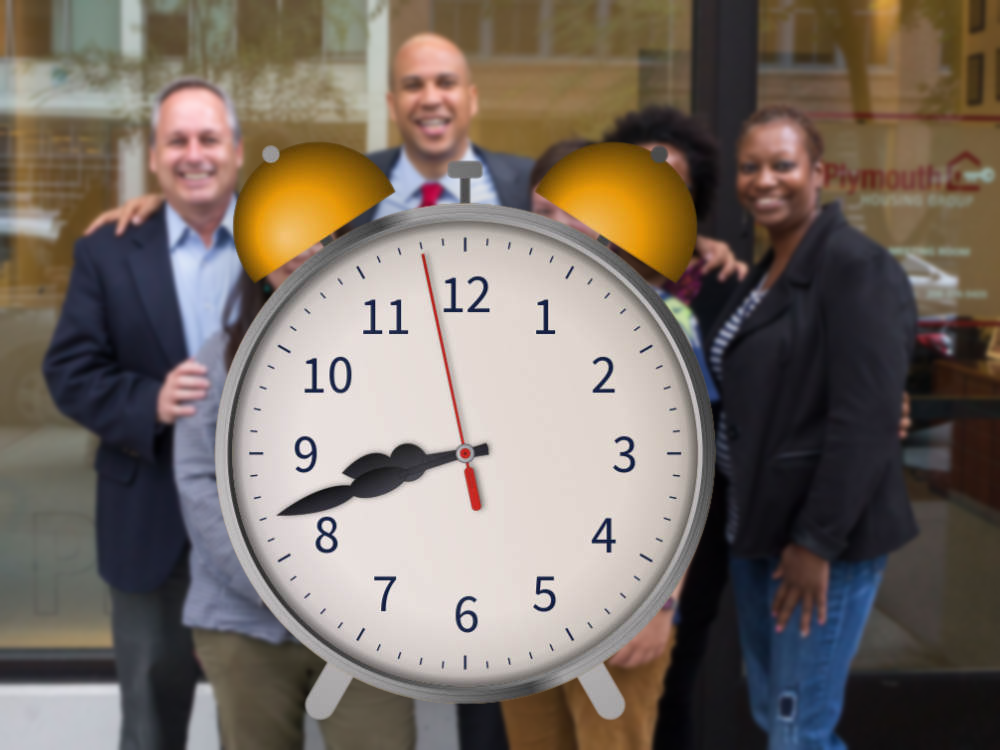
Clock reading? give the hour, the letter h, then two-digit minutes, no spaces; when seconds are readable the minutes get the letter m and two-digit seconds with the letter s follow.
8h41m58s
